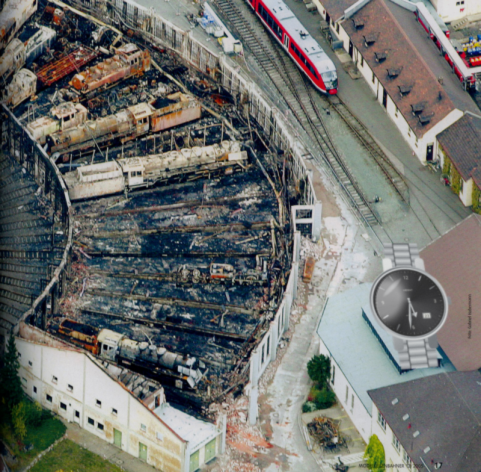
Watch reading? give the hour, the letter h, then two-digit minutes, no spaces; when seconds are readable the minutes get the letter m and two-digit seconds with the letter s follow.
5h31
